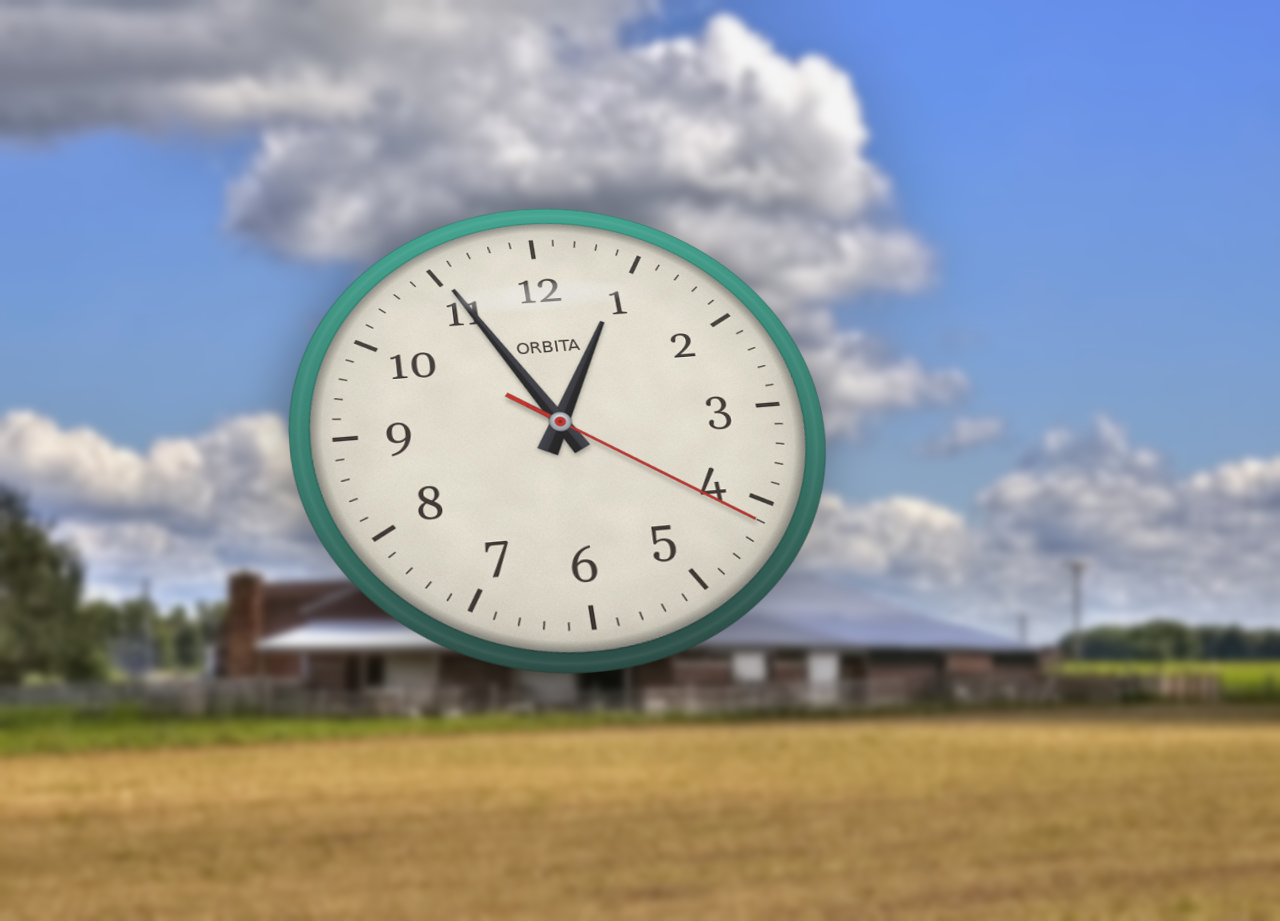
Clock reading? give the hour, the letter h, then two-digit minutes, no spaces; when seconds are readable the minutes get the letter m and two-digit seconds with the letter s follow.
12h55m21s
